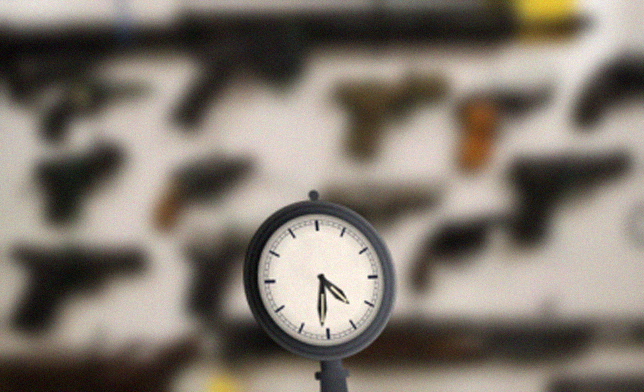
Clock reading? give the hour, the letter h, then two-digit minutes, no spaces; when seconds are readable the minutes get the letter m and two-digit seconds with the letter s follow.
4h31
